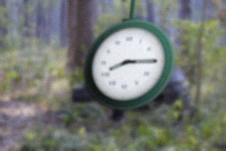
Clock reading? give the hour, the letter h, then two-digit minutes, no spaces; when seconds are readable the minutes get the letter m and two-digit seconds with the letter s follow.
8h15
